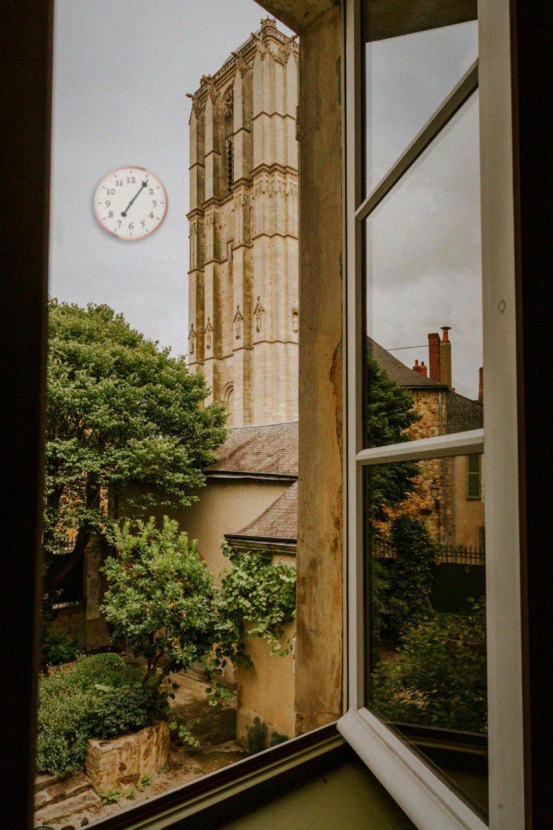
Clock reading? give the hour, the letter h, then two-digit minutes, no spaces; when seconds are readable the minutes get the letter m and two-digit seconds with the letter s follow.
7h06
